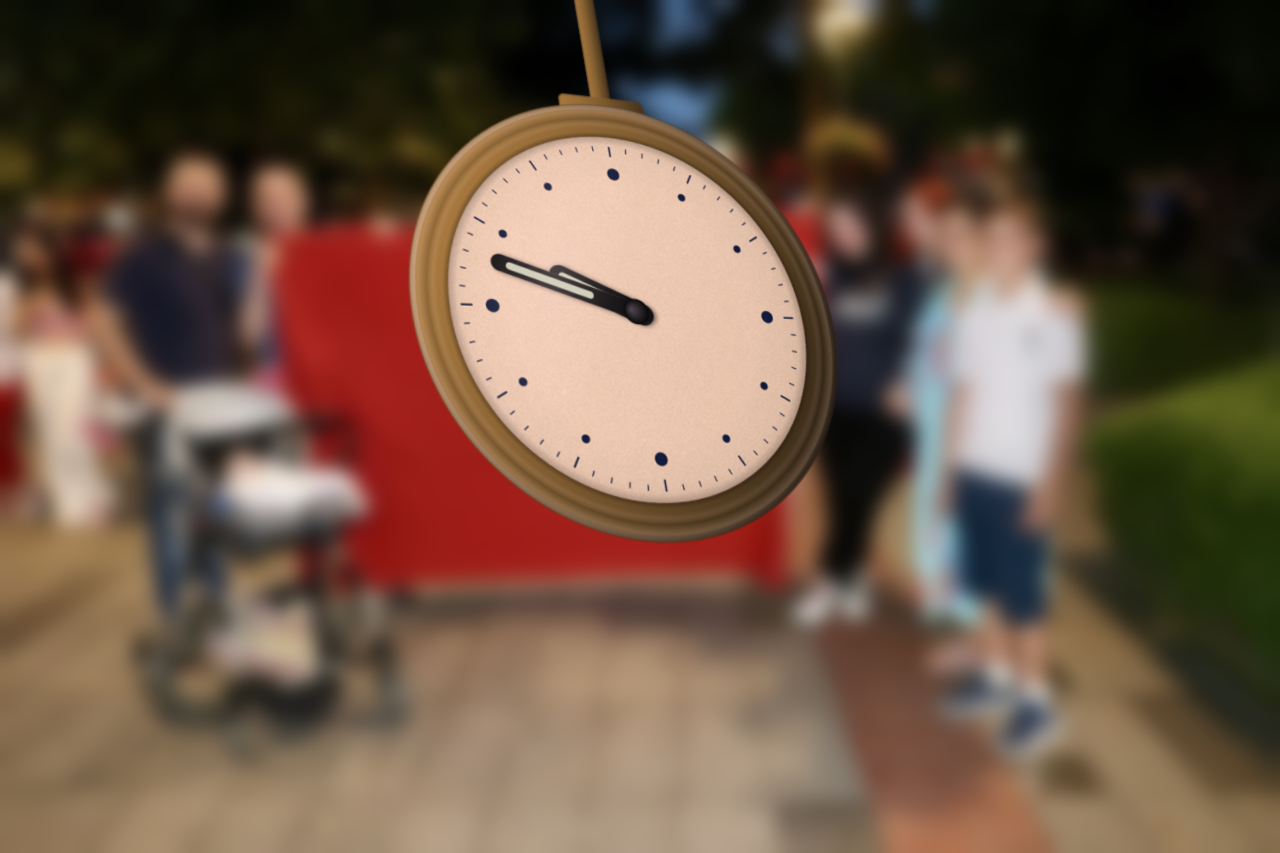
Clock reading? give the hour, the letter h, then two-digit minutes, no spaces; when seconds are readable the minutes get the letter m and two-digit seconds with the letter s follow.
9h48
